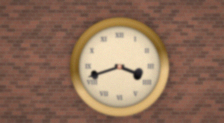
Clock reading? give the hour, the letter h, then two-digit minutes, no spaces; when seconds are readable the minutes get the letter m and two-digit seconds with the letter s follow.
3h42
